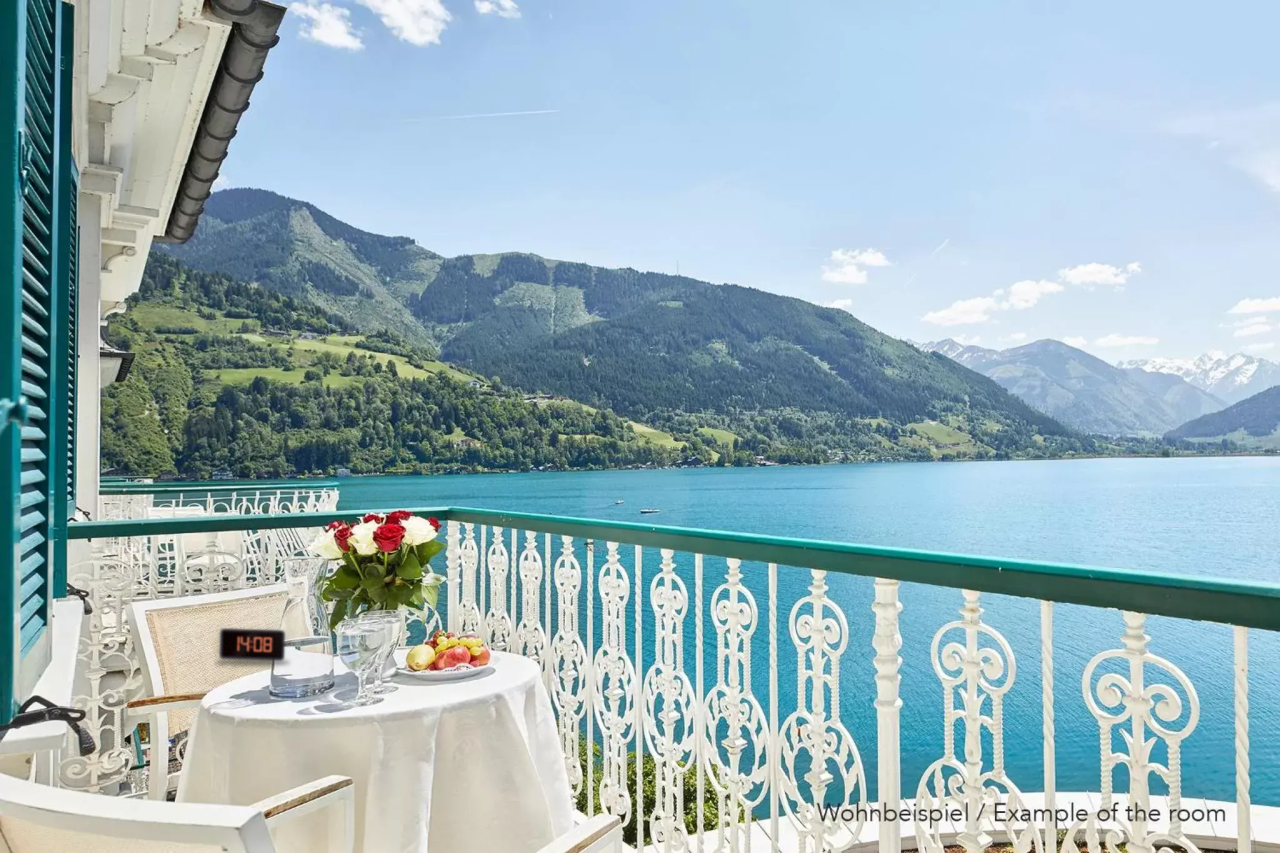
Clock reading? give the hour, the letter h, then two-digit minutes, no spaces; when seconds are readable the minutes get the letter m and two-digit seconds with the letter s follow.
14h08
